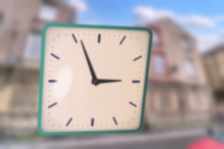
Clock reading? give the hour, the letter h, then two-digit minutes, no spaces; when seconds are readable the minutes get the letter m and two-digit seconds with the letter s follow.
2h56
